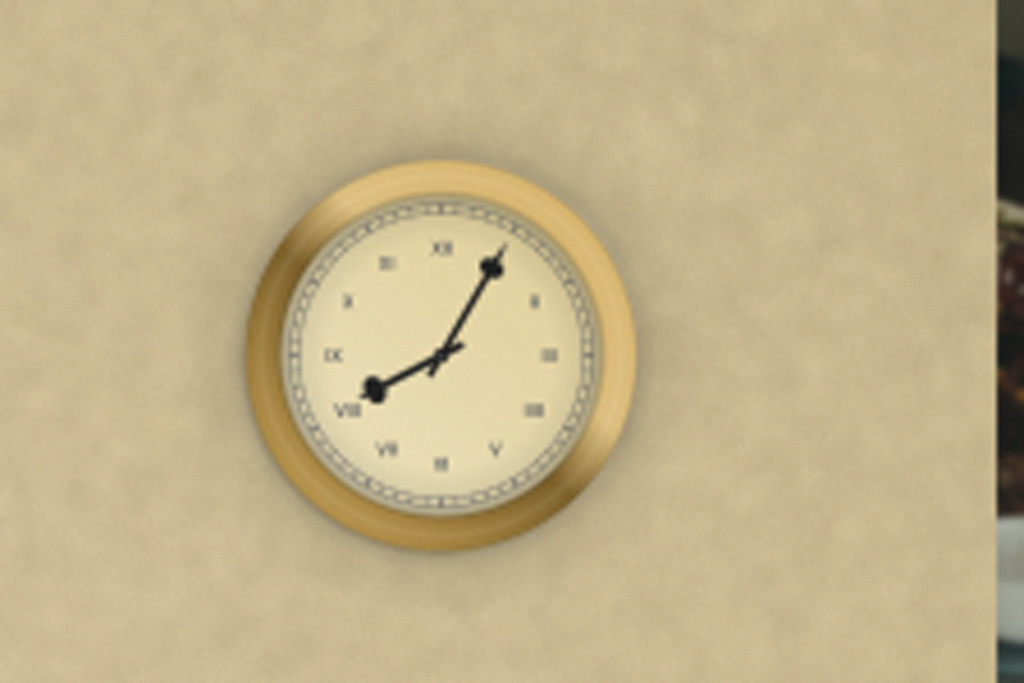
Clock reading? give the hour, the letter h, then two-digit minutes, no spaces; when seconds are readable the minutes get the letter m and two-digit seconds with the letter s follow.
8h05
